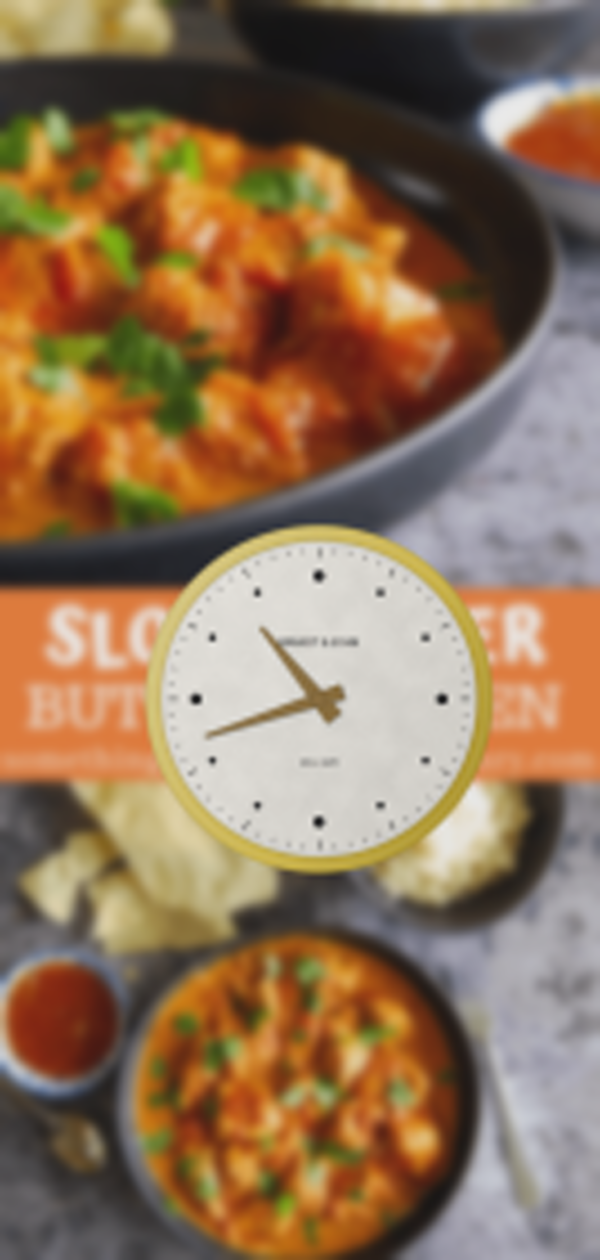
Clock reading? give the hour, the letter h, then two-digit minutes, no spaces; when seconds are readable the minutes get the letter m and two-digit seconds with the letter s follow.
10h42
